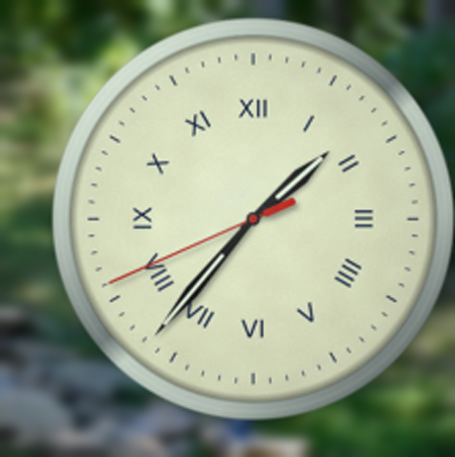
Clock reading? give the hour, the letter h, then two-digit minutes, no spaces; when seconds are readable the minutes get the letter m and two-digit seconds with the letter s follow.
1h36m41s
